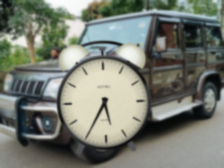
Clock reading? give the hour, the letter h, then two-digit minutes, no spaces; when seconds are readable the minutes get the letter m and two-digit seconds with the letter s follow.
5h35
